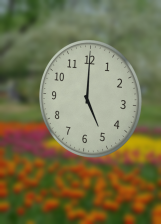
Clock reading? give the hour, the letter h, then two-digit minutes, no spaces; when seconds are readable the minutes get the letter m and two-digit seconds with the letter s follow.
5h00
